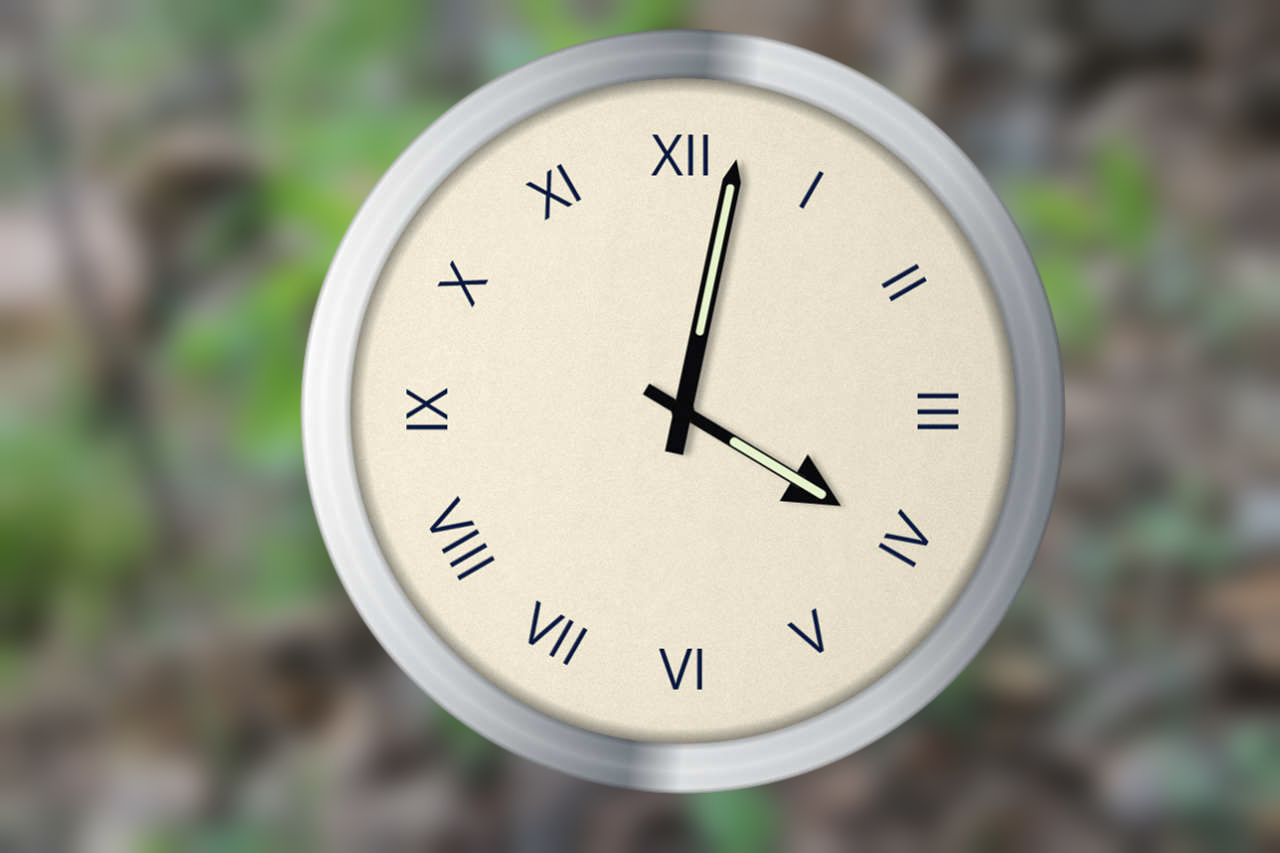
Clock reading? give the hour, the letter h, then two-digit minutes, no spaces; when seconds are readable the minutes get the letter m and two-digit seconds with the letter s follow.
4h02
